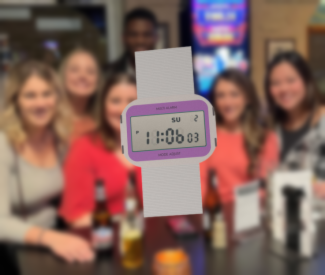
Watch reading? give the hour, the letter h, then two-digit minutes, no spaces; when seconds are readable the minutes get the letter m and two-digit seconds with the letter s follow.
11h06m03s
